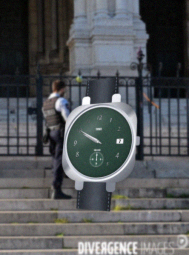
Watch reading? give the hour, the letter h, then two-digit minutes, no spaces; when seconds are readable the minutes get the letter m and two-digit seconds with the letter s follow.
9h50
